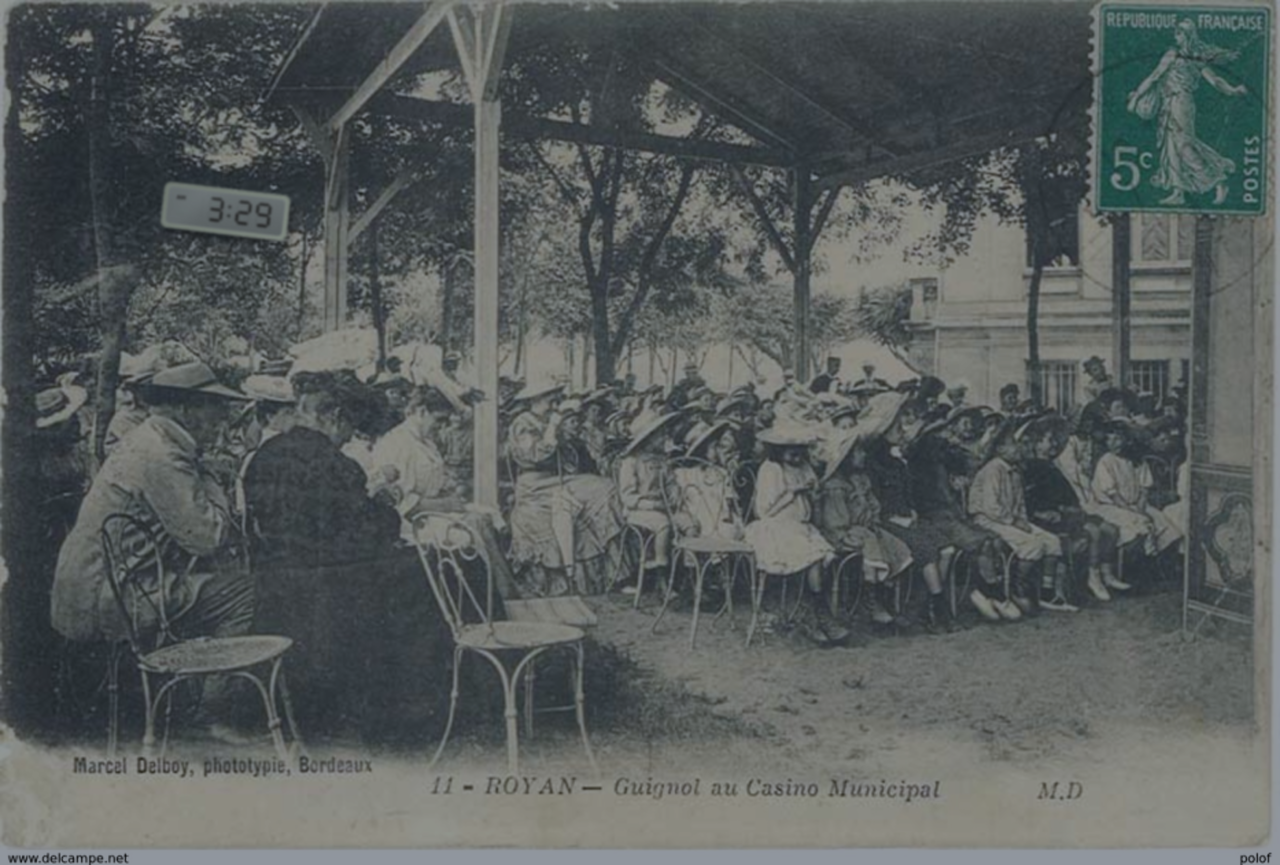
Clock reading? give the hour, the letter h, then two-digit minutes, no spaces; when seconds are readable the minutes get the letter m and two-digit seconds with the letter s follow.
3h29
